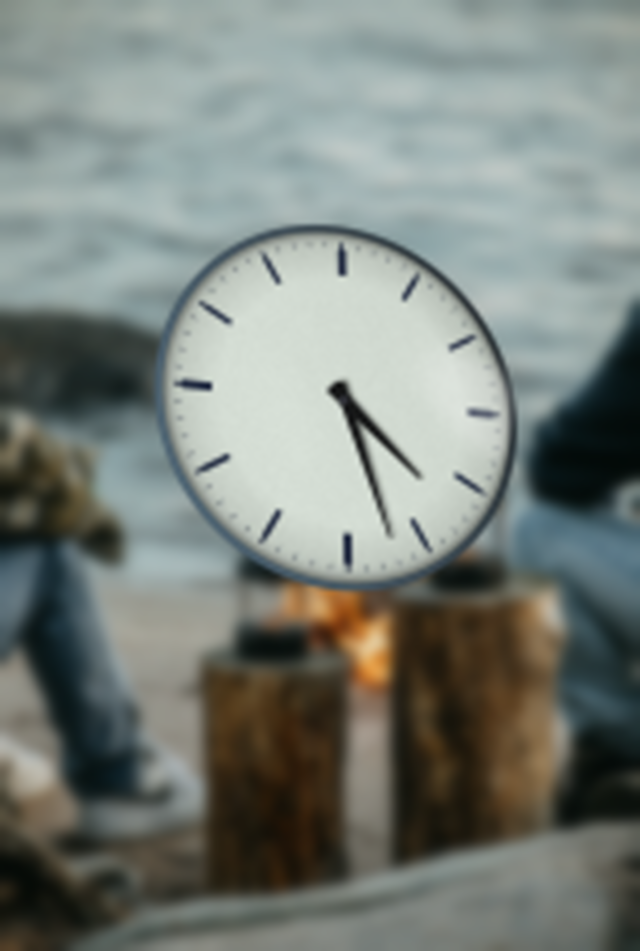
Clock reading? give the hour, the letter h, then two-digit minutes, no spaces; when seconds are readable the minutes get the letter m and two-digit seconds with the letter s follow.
4h27
